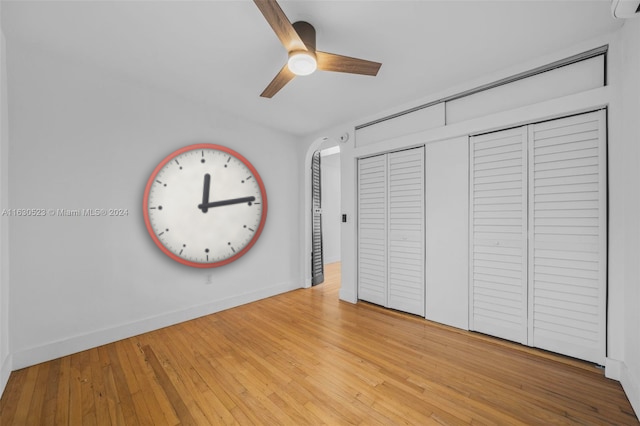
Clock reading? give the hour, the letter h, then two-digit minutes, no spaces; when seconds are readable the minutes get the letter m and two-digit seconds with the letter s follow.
12h14
